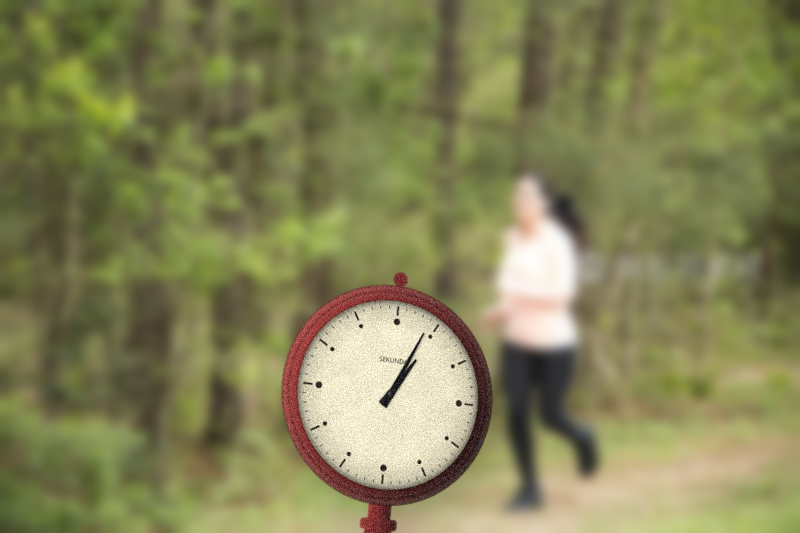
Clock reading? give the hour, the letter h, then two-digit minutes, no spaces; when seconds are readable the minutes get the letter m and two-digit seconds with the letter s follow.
1h04
